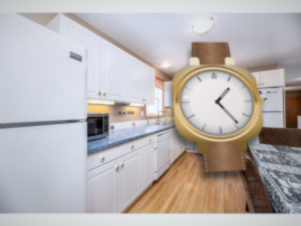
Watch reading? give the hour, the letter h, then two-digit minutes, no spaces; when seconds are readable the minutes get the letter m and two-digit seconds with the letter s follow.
1h24
